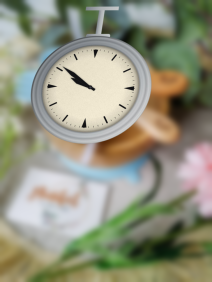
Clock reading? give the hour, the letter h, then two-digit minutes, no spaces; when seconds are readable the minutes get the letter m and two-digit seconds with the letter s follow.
9h51
